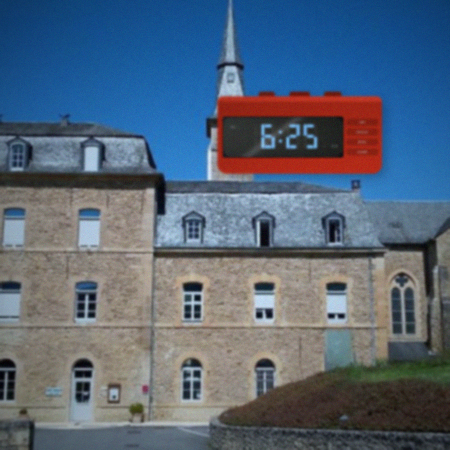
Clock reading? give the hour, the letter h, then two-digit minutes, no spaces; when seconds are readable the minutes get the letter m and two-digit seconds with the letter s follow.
6h25
